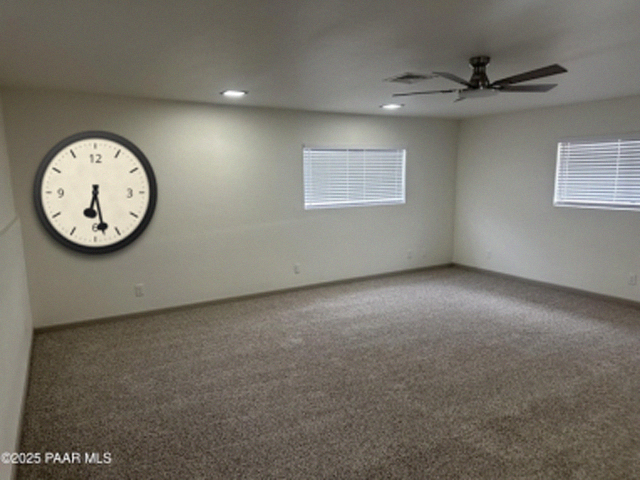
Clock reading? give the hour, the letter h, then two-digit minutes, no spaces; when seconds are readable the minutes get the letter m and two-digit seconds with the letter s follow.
6h28
